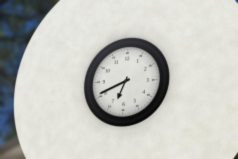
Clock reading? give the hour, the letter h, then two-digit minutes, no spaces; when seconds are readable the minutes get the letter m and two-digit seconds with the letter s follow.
6h41
